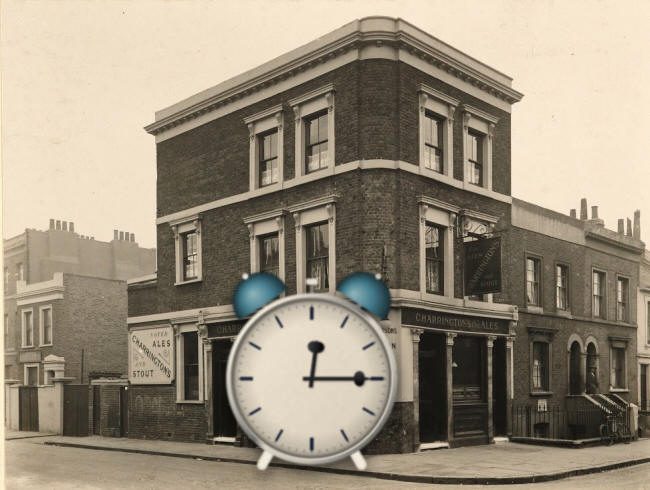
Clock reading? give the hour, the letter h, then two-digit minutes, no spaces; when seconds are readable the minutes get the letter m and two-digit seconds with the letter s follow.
12h15
